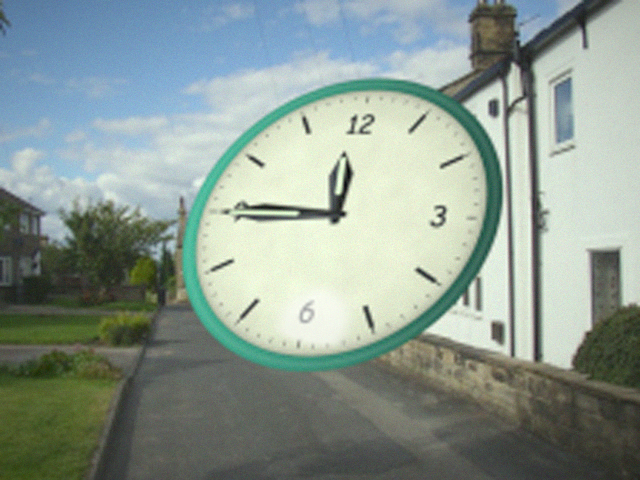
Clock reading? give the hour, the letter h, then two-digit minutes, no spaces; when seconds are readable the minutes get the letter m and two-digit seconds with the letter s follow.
11h45
